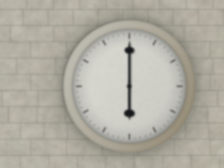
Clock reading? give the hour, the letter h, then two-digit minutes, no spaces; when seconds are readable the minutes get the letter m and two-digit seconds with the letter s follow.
6h00
